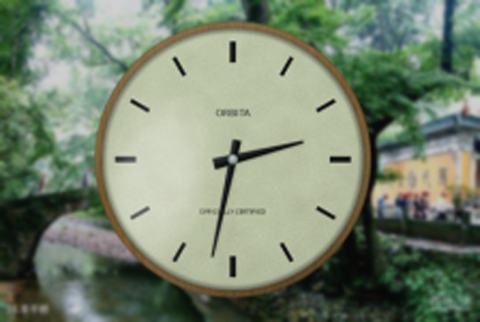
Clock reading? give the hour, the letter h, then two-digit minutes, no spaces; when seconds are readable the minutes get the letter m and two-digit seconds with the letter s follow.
2h32
